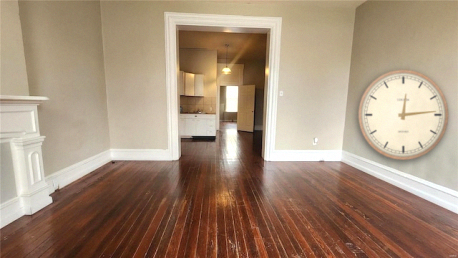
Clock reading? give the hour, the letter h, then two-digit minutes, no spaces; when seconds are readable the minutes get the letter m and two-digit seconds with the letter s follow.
12h14
